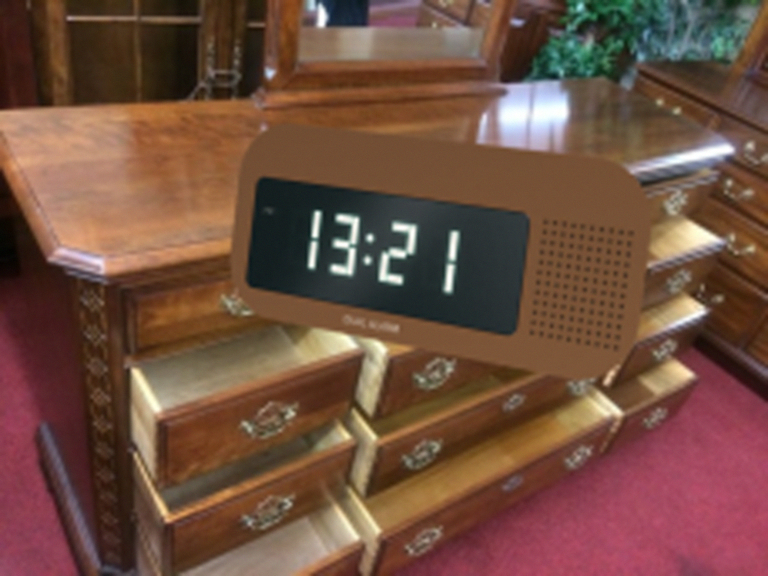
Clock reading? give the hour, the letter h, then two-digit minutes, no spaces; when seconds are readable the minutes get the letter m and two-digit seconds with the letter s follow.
13h21
